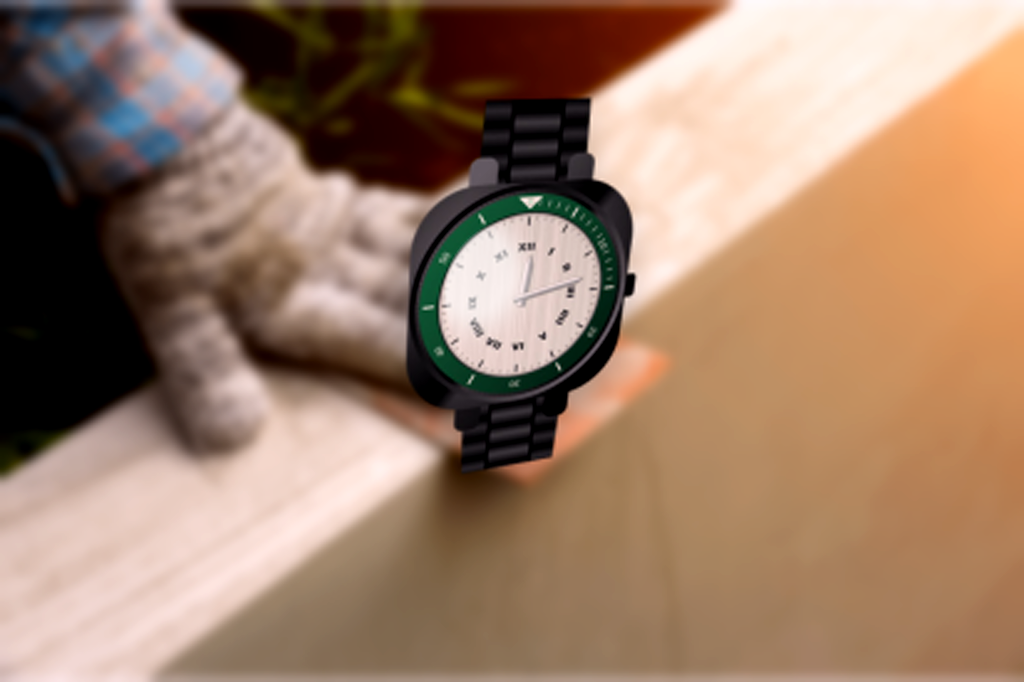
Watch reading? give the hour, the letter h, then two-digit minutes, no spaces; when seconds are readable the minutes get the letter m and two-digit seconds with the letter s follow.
12h13
